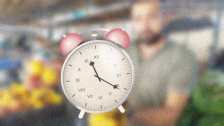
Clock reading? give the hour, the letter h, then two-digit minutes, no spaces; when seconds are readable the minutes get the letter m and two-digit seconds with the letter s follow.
11h21
